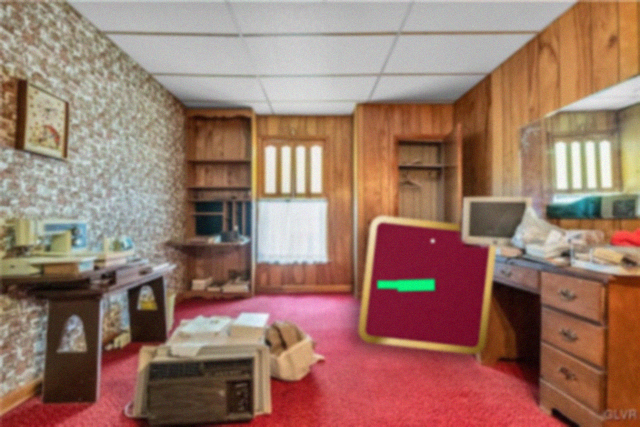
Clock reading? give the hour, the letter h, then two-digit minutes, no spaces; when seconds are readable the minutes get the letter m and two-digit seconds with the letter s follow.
8h44
